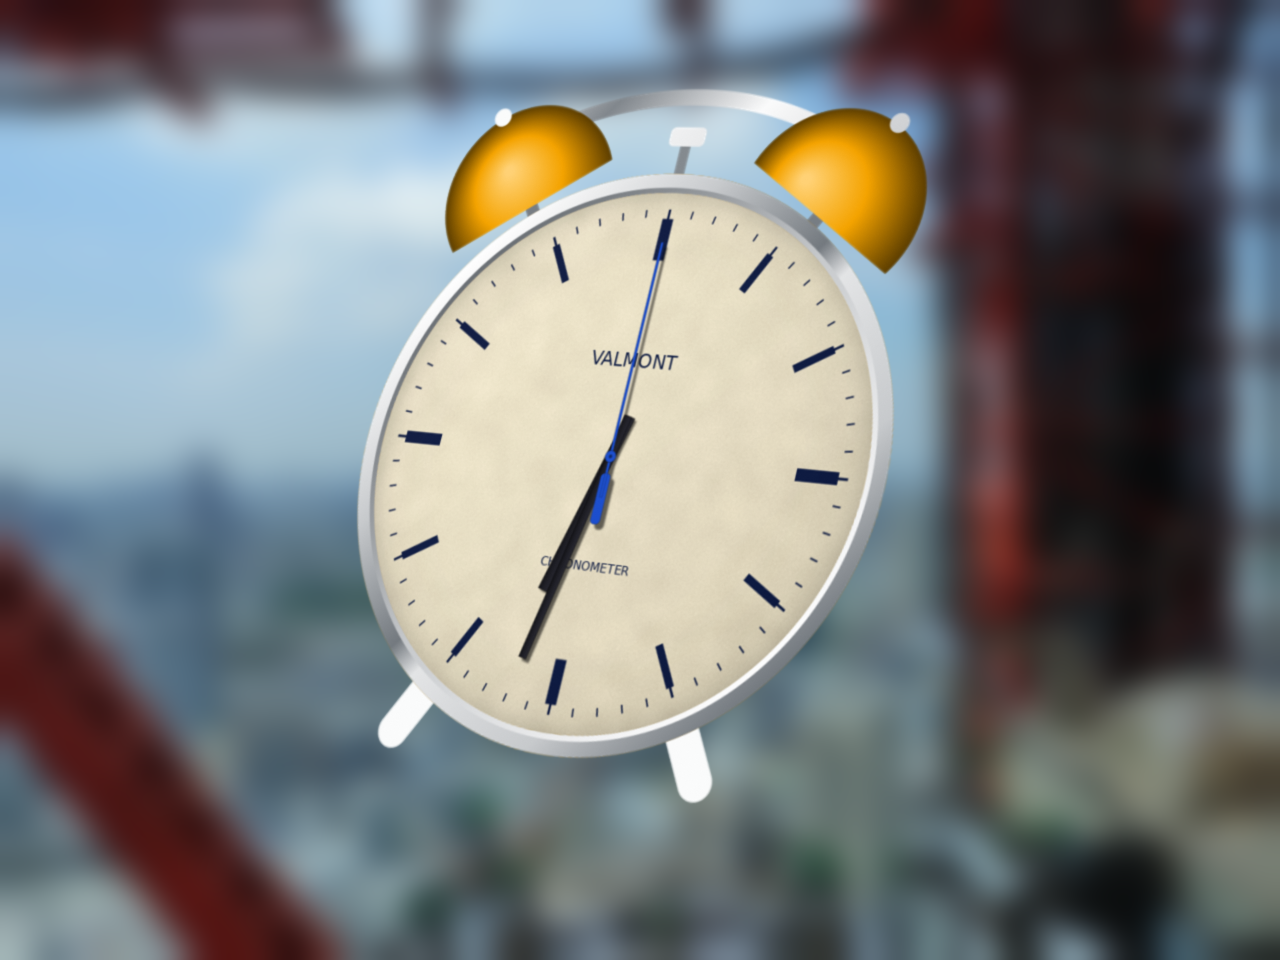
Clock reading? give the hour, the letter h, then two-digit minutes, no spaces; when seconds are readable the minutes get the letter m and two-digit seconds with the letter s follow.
6h32m00s
